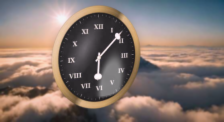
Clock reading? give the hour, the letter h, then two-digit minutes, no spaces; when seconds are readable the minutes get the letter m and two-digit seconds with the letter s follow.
6h08
